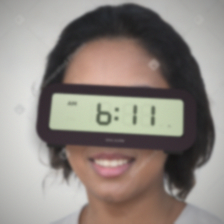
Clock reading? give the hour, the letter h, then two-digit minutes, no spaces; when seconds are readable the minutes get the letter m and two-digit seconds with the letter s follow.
6h11
